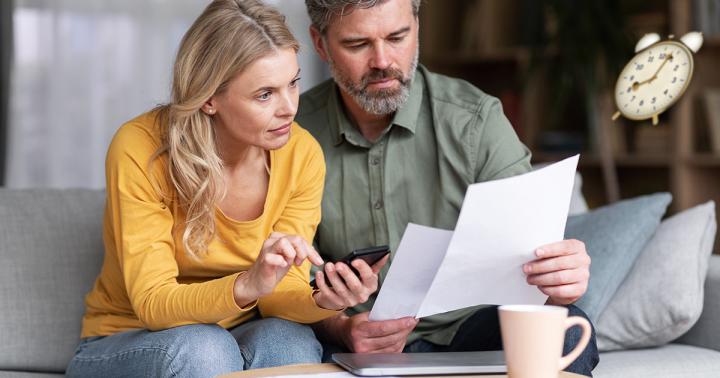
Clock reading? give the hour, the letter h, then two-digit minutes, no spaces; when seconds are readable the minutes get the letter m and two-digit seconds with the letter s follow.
8h03
